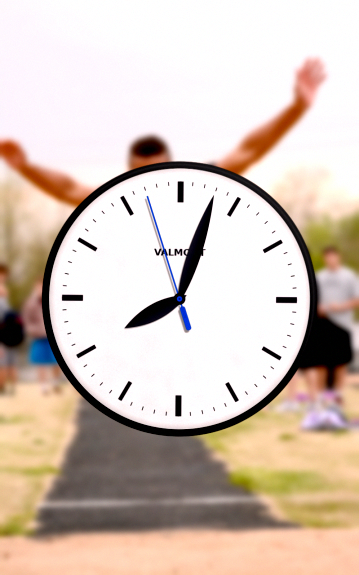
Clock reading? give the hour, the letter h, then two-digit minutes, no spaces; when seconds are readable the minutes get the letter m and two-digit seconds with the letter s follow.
8h02m57s
